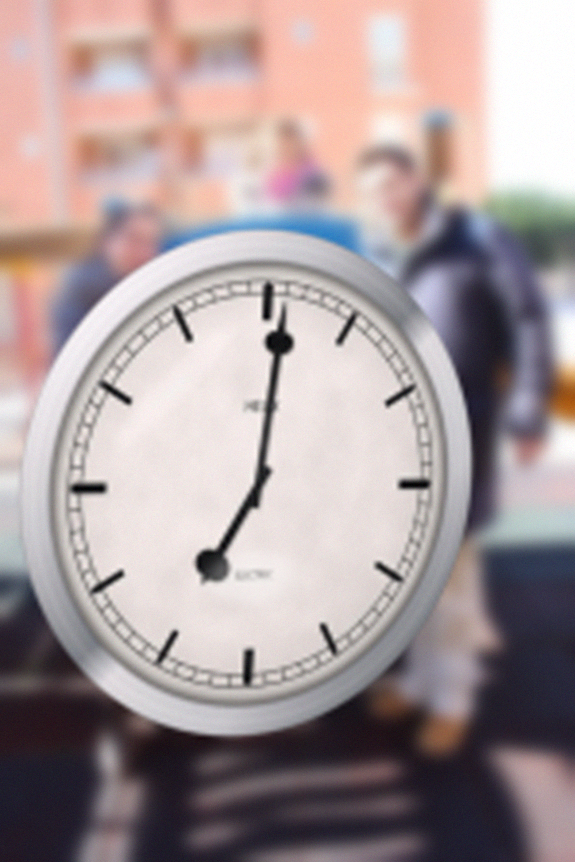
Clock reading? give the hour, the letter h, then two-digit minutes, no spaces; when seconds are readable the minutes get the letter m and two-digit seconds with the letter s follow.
7h01
